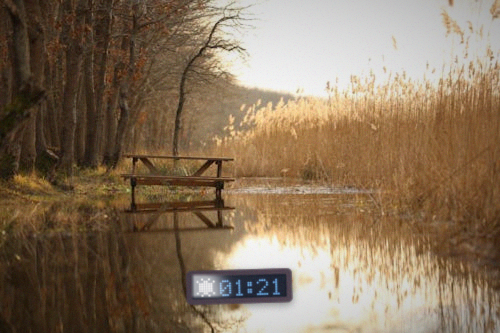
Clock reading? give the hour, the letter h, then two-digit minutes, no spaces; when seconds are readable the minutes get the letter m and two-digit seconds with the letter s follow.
1h21
